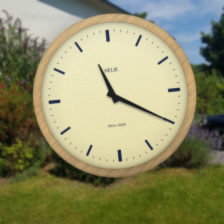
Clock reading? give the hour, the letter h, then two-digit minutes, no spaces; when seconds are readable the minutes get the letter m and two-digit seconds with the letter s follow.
11h20
